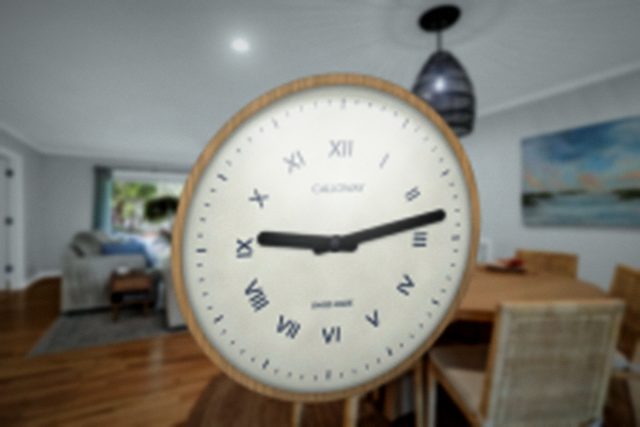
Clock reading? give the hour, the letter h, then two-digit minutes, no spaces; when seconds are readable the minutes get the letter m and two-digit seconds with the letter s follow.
9h13
